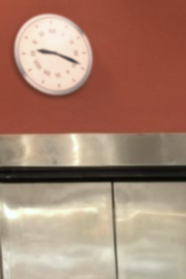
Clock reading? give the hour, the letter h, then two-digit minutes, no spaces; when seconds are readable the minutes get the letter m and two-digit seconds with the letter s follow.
9h19
